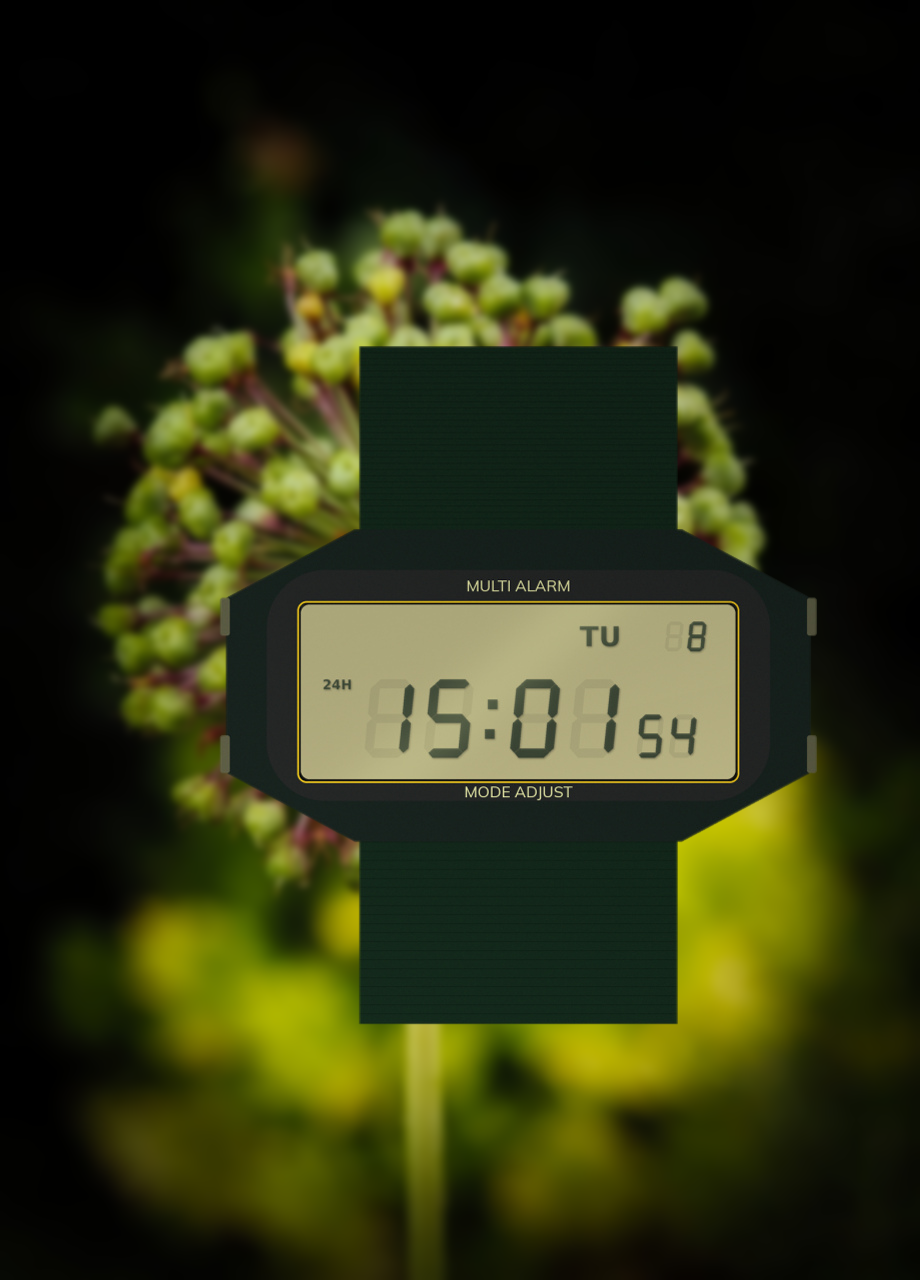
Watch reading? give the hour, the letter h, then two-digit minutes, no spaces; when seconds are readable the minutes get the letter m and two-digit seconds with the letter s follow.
15h01m54s
